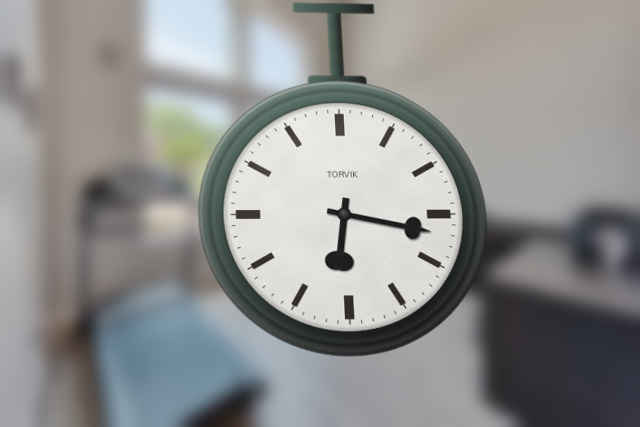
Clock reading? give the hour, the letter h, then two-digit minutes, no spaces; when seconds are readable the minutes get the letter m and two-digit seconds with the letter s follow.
6h17
